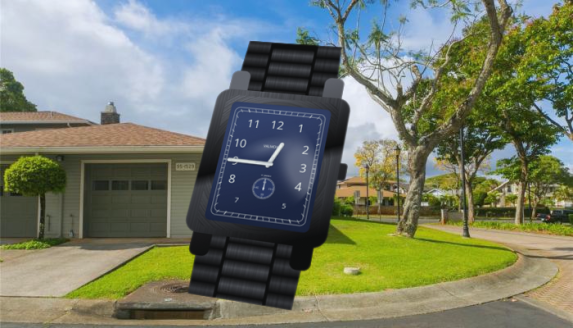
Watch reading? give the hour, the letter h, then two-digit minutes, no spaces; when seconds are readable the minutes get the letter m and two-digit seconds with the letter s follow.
12h45
